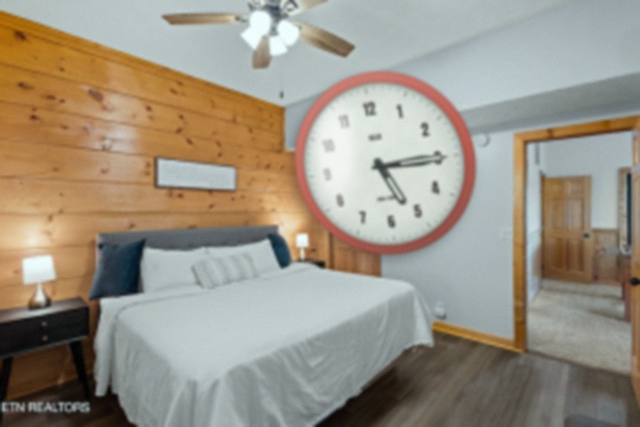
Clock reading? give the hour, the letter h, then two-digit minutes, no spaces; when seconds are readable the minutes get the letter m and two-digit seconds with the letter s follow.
5h15
